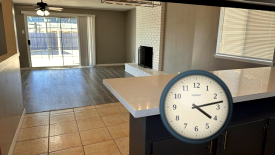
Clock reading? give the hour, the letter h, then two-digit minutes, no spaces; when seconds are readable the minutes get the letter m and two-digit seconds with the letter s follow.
4h13
